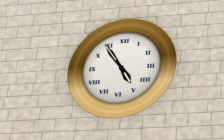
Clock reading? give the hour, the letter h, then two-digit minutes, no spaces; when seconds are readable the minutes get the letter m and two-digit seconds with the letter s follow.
4h54
